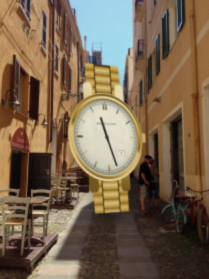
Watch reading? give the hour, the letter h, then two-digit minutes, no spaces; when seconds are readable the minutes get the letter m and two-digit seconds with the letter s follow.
11h27
